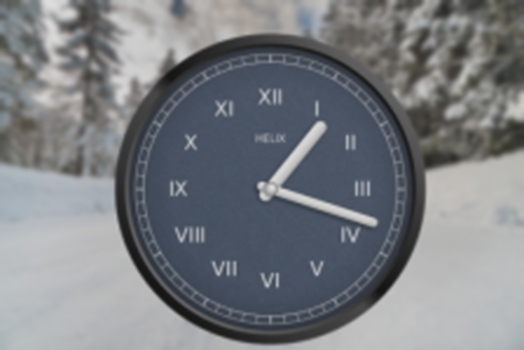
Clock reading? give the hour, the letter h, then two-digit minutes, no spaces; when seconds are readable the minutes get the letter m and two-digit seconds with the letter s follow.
1h18
